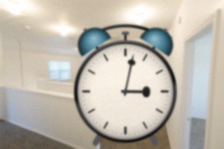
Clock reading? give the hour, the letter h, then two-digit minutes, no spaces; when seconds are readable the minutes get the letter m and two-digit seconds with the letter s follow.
3h02
